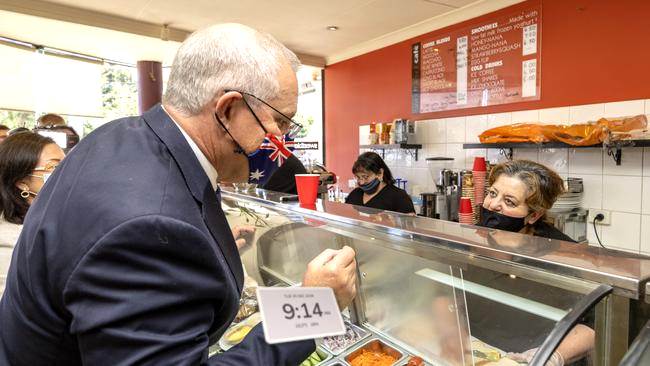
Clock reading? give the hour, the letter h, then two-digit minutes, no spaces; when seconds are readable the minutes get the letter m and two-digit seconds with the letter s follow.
9h14
